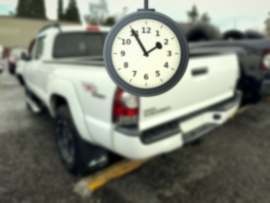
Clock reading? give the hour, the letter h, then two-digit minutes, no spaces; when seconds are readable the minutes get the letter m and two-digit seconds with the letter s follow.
1h55
